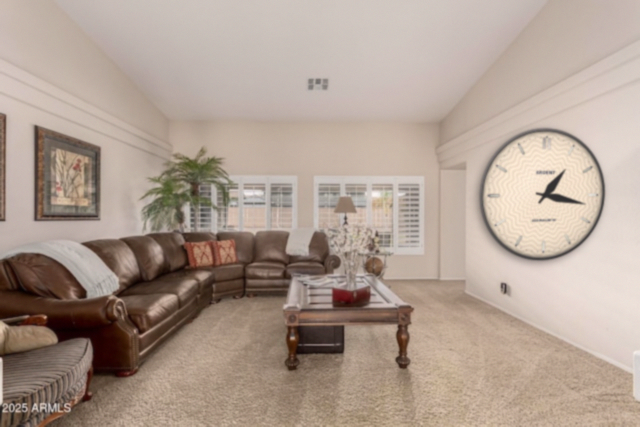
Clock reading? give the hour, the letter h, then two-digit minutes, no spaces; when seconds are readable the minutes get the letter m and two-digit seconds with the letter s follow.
1h17
